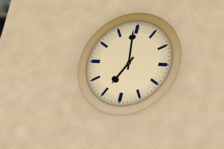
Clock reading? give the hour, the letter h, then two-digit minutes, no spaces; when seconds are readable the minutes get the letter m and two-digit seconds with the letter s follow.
6h59
